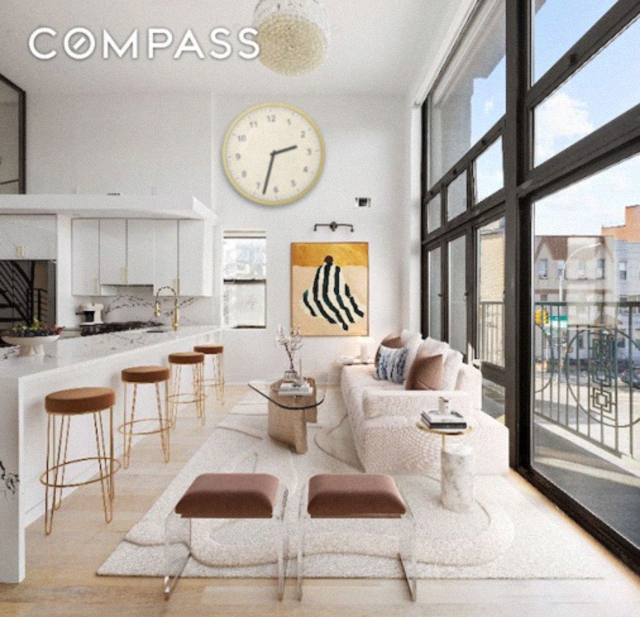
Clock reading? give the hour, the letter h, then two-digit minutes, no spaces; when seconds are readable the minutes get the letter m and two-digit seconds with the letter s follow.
2h33
